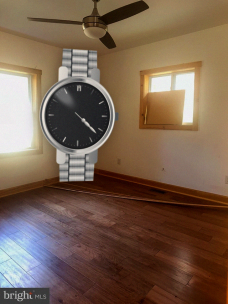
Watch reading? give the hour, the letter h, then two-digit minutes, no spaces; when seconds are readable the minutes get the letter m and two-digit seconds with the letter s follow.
4h22
